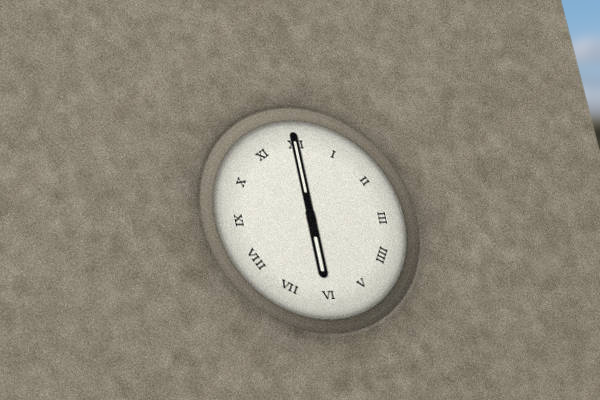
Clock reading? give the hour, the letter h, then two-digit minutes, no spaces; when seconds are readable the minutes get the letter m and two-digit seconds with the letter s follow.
6h00
